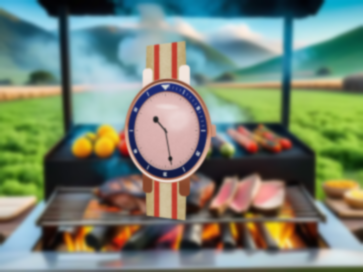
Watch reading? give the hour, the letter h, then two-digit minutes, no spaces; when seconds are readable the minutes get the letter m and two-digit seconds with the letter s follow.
10h28
